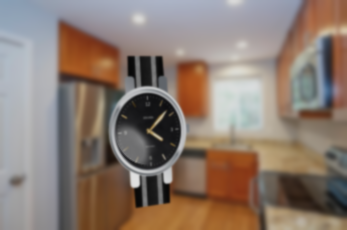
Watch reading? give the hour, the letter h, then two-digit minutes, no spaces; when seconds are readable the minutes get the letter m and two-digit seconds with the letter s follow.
4h08
